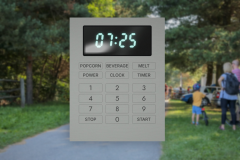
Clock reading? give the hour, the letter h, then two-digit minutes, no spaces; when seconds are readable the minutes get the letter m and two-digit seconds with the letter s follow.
7h25
